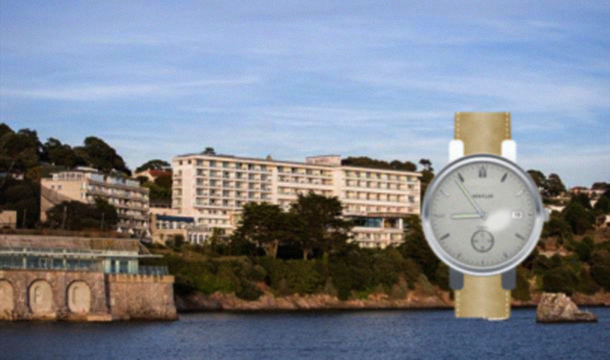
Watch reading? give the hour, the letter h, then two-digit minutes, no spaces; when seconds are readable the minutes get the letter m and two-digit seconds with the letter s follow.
8h54
